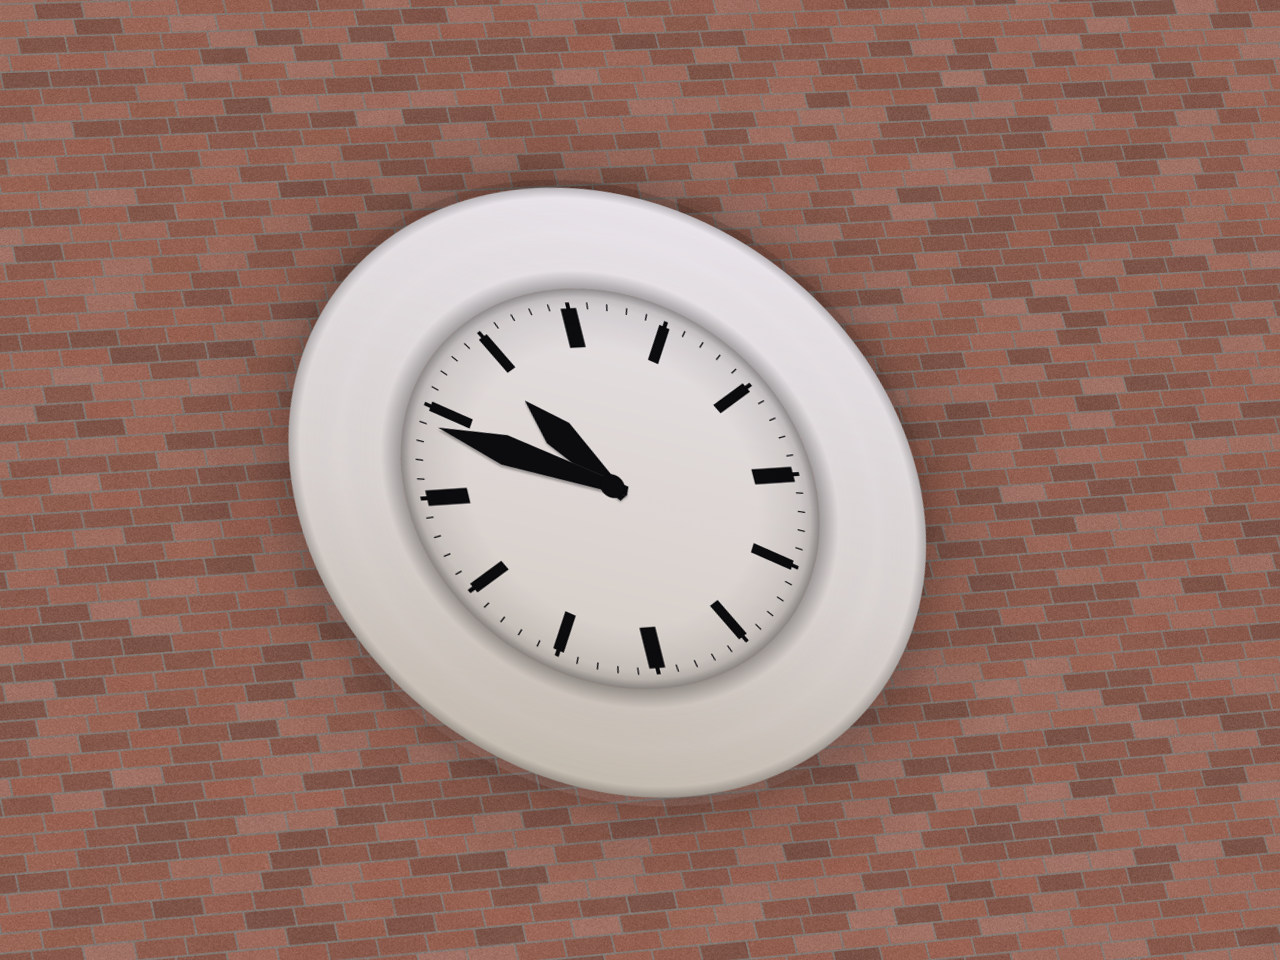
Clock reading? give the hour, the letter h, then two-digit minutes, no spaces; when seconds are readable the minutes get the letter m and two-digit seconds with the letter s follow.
10h49
